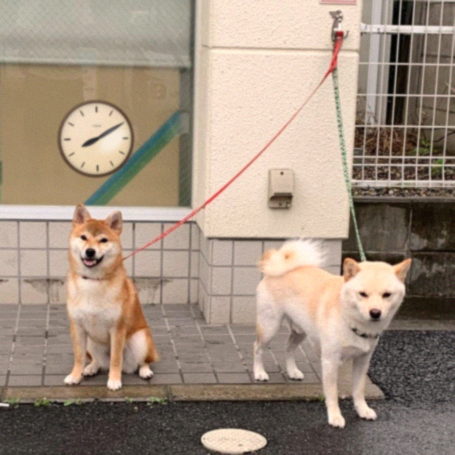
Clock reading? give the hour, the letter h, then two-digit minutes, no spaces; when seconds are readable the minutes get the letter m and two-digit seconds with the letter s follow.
8h10
